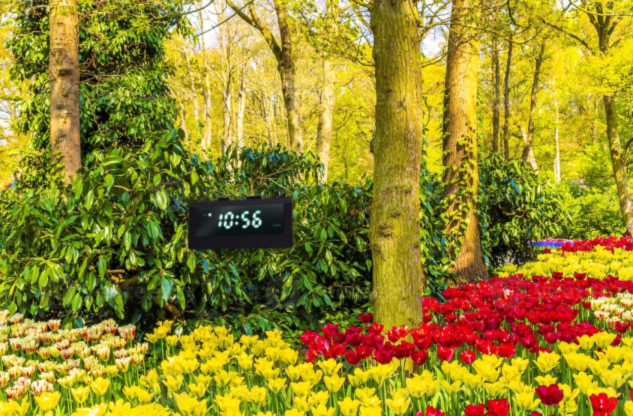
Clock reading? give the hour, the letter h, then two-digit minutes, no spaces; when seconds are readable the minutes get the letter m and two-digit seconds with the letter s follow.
10h56
